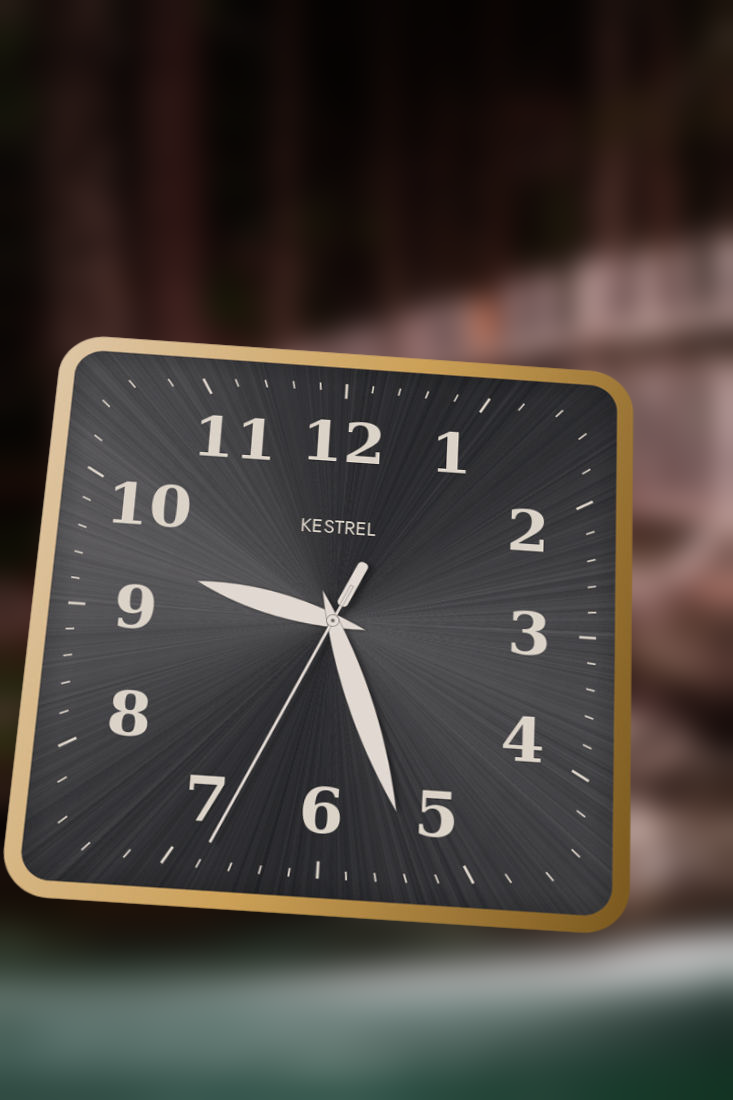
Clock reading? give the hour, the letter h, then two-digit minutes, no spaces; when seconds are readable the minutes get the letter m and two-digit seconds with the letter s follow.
9h26m34s
